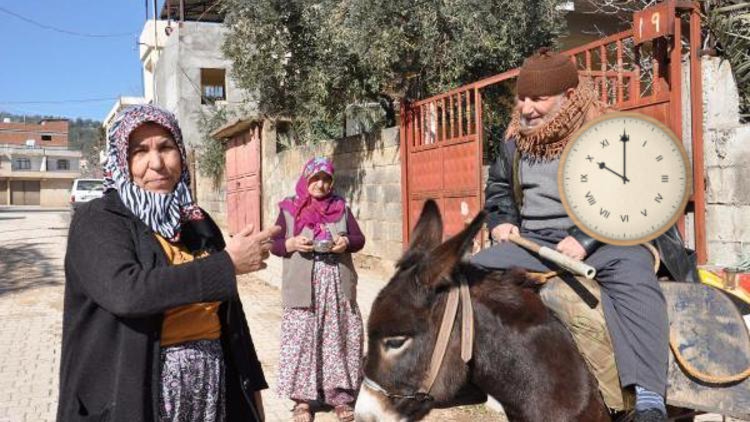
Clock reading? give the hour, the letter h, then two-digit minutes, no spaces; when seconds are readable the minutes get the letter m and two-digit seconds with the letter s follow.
10h00
